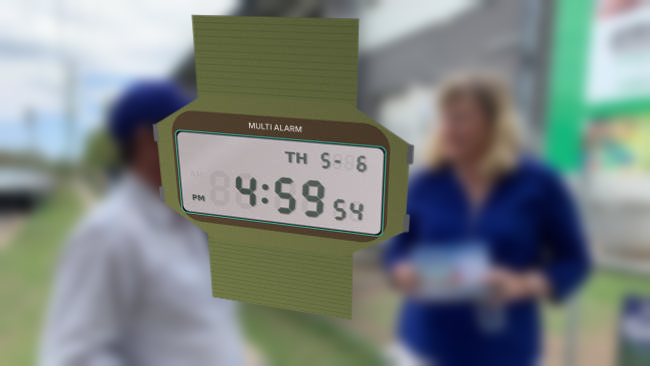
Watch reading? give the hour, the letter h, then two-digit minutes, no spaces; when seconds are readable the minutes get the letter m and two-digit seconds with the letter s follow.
4h59m54s
